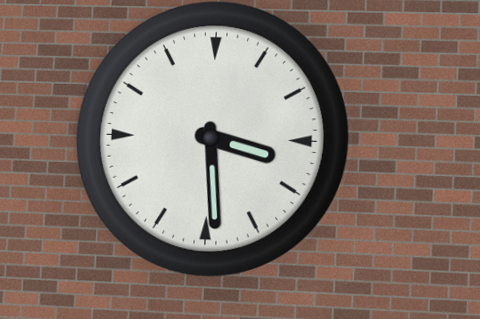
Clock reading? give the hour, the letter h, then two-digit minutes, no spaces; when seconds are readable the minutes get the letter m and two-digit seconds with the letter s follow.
3h29
